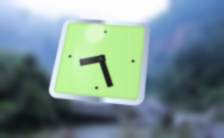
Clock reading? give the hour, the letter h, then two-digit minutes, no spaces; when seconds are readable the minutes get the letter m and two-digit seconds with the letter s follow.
8h26
